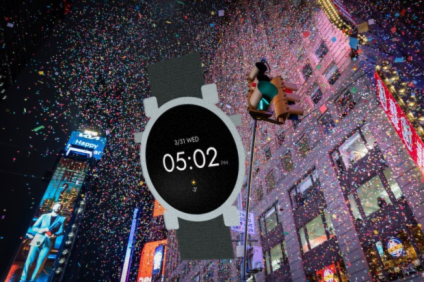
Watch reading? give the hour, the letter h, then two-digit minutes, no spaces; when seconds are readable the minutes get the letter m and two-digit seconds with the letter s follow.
5h02
